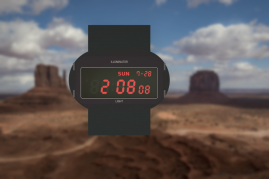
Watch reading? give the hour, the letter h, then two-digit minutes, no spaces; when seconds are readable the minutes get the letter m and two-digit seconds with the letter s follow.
2h08m08s
